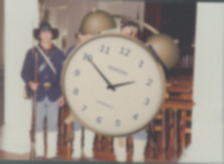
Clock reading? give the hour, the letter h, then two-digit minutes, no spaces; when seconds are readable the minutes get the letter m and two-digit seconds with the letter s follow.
1h50
